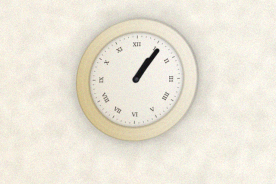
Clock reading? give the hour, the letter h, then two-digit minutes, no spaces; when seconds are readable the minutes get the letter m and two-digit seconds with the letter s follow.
1h06
